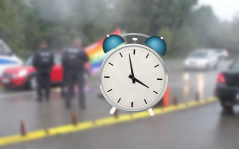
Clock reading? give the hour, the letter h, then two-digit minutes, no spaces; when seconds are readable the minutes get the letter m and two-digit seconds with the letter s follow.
3h58
